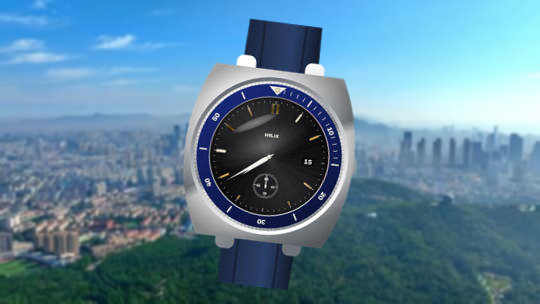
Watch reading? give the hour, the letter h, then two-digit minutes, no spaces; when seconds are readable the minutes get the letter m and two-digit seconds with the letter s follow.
7h39
